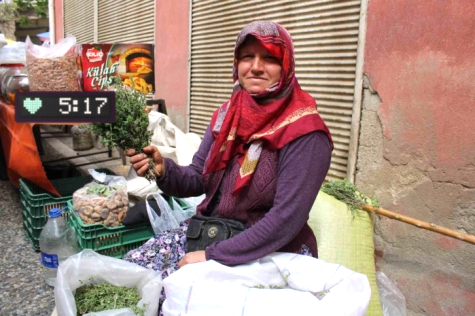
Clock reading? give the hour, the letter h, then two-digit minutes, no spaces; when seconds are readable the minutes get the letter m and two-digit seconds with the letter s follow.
5h17
